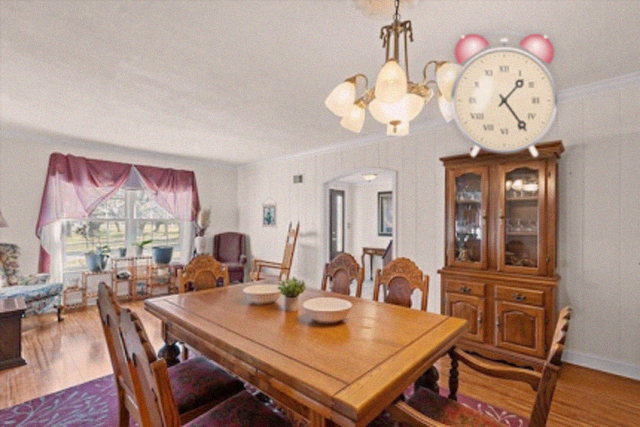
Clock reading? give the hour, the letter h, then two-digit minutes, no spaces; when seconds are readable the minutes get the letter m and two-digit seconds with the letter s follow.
1h24
